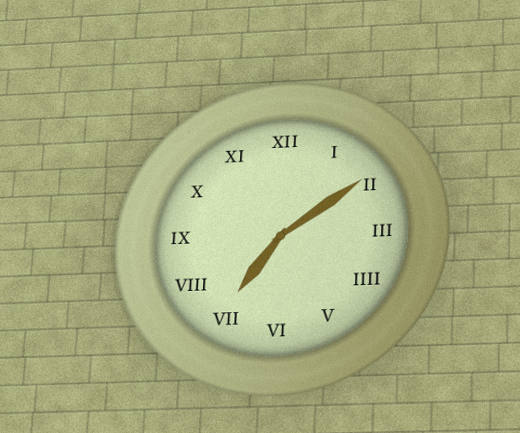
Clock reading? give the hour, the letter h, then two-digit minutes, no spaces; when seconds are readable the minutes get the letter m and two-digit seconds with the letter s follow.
7h09
